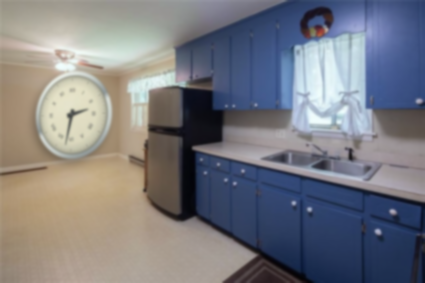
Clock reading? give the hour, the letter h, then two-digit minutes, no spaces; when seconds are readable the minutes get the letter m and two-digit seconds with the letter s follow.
2h32
